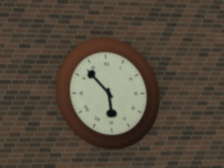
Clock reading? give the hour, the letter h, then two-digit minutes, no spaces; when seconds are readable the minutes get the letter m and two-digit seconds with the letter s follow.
5h53
